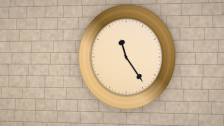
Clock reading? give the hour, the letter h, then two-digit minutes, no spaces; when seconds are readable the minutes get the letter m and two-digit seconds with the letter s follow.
11h24
